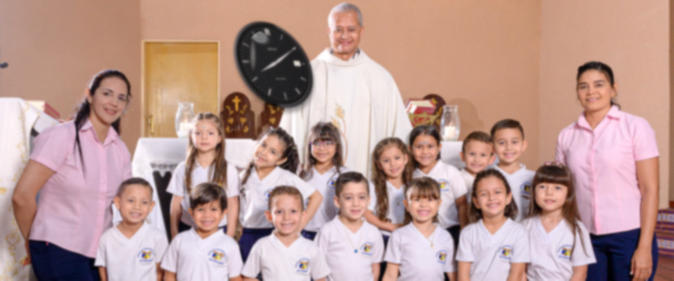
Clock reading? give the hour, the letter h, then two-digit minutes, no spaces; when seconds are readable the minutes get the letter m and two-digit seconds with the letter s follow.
8h10
